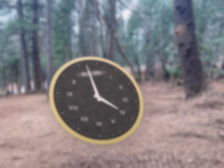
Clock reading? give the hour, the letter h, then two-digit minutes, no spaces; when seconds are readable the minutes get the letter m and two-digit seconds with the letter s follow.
3h57
